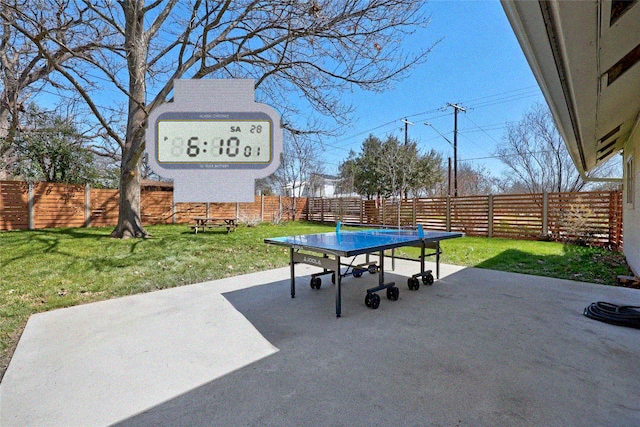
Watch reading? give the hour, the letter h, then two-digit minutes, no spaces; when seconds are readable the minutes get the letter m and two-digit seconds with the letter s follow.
6h10m01s
